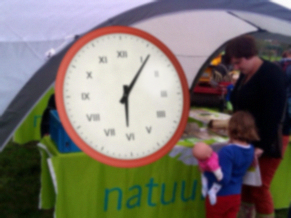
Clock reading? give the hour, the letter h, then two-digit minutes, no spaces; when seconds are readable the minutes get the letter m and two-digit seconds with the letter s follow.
6h06
